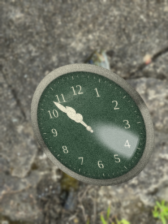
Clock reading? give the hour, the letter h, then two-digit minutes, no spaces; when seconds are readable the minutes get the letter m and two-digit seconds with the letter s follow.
10h53
